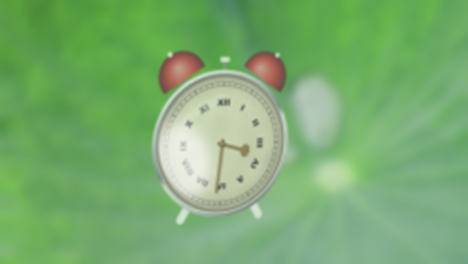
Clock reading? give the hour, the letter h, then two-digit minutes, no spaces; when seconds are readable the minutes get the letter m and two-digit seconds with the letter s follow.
3h31
